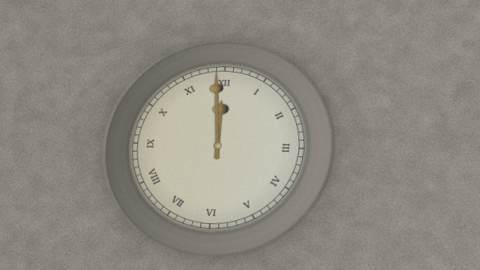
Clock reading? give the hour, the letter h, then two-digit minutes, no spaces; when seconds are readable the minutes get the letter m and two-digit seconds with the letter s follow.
11h59
